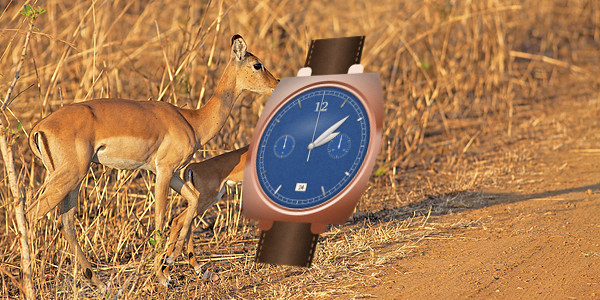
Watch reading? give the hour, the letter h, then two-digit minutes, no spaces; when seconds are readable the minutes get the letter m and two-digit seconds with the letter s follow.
2h08
